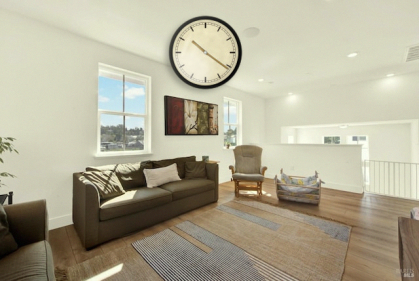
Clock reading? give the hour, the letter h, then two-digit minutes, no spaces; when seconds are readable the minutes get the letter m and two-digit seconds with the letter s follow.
10h21
